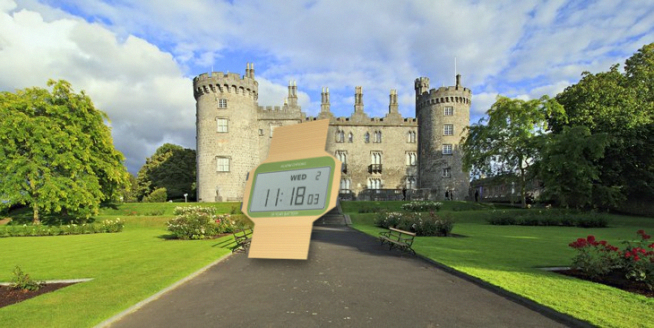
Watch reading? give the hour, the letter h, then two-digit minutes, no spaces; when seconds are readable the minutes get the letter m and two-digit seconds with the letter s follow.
11h18
